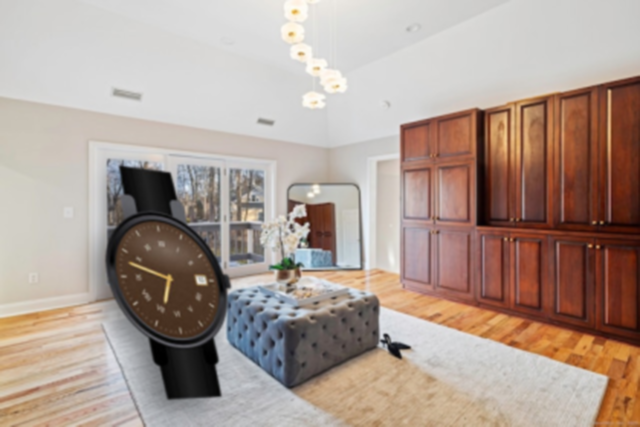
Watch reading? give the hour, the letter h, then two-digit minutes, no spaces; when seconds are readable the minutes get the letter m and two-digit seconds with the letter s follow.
6h48
